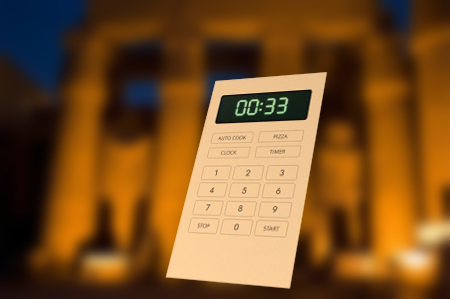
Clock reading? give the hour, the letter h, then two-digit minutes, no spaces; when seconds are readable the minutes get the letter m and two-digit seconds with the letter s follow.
0h33
